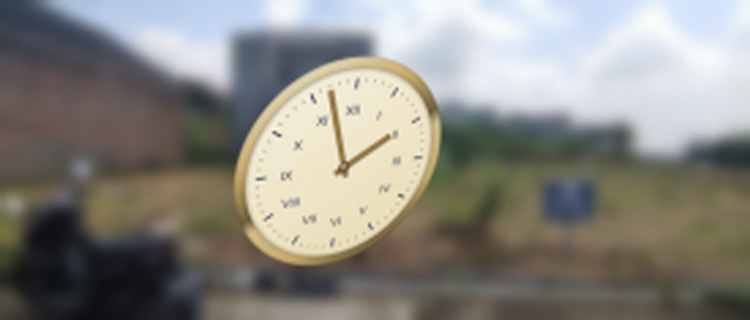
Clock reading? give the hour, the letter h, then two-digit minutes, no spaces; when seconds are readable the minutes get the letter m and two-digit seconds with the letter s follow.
1h57
